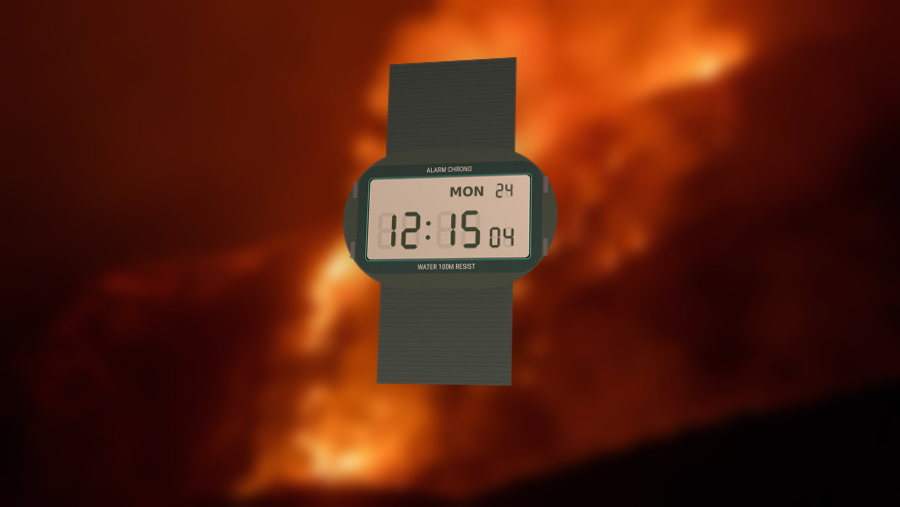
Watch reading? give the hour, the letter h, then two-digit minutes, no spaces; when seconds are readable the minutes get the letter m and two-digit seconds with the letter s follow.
12h15m04s
